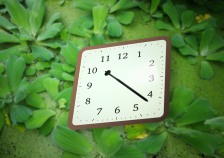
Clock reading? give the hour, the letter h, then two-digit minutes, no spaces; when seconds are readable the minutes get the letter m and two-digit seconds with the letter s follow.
10h22
